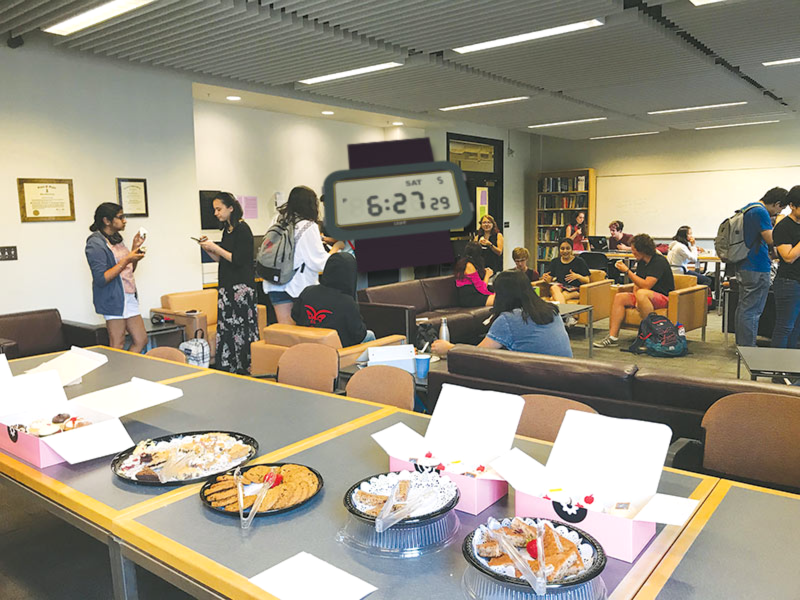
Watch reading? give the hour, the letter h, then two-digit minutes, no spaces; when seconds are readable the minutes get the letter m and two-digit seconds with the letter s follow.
6h27m29s
